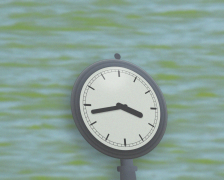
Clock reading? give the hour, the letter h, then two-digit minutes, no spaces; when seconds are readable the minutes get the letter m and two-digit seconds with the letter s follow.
3h43
